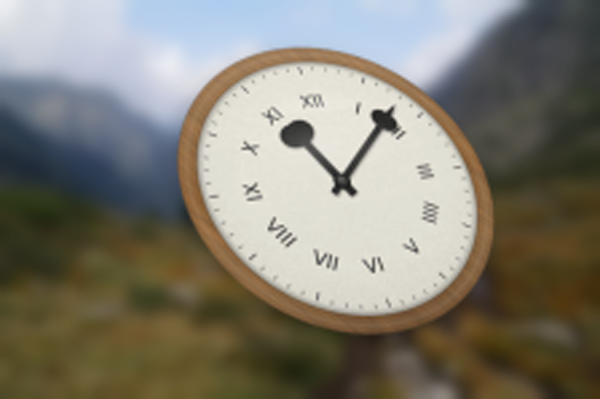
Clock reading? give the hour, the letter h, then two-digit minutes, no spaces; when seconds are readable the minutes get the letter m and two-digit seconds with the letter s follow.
11h08
